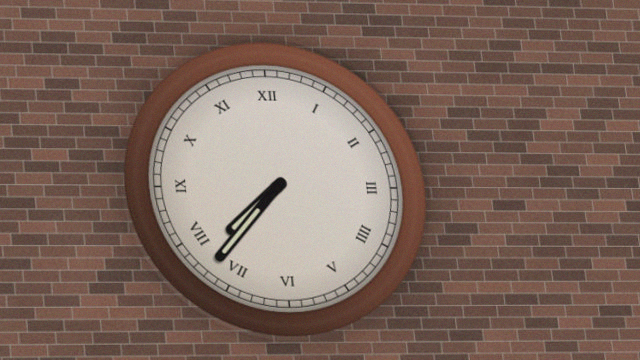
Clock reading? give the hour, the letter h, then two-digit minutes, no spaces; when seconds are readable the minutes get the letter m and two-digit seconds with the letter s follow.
7h37
